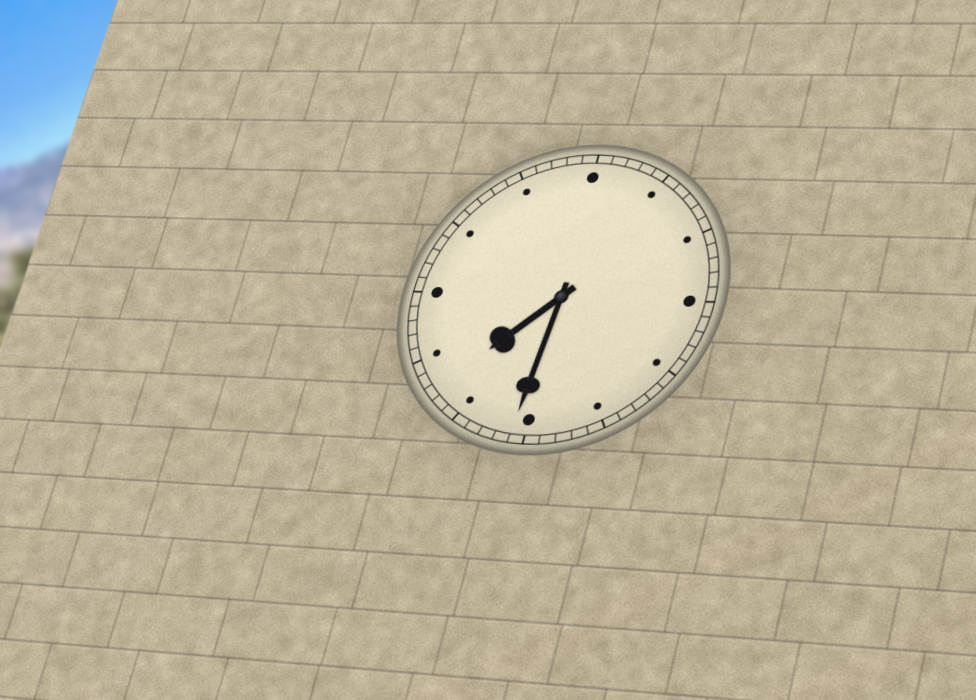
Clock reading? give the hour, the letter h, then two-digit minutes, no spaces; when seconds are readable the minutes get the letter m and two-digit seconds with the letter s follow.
7h31
